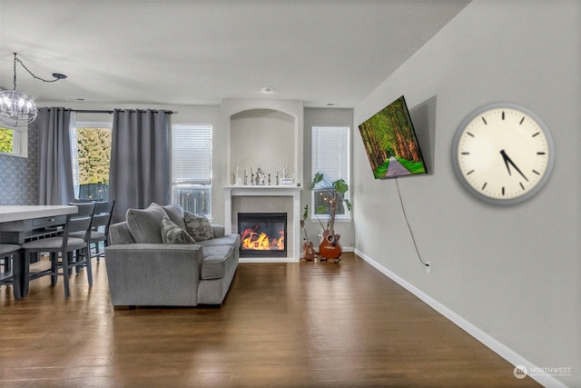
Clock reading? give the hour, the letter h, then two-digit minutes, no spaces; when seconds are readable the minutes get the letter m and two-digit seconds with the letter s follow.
5h23
